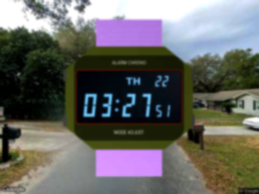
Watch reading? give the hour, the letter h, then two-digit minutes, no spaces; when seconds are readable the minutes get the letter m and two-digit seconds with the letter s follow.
3h27m51s
